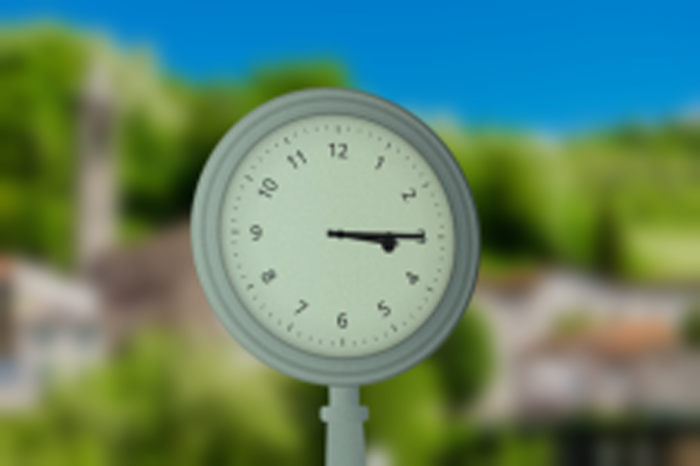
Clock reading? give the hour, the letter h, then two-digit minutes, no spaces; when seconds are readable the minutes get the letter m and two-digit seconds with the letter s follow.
3h15
